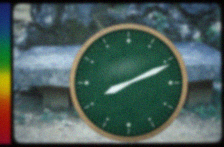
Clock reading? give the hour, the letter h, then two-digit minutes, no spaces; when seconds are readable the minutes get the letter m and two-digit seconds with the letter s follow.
8h11
